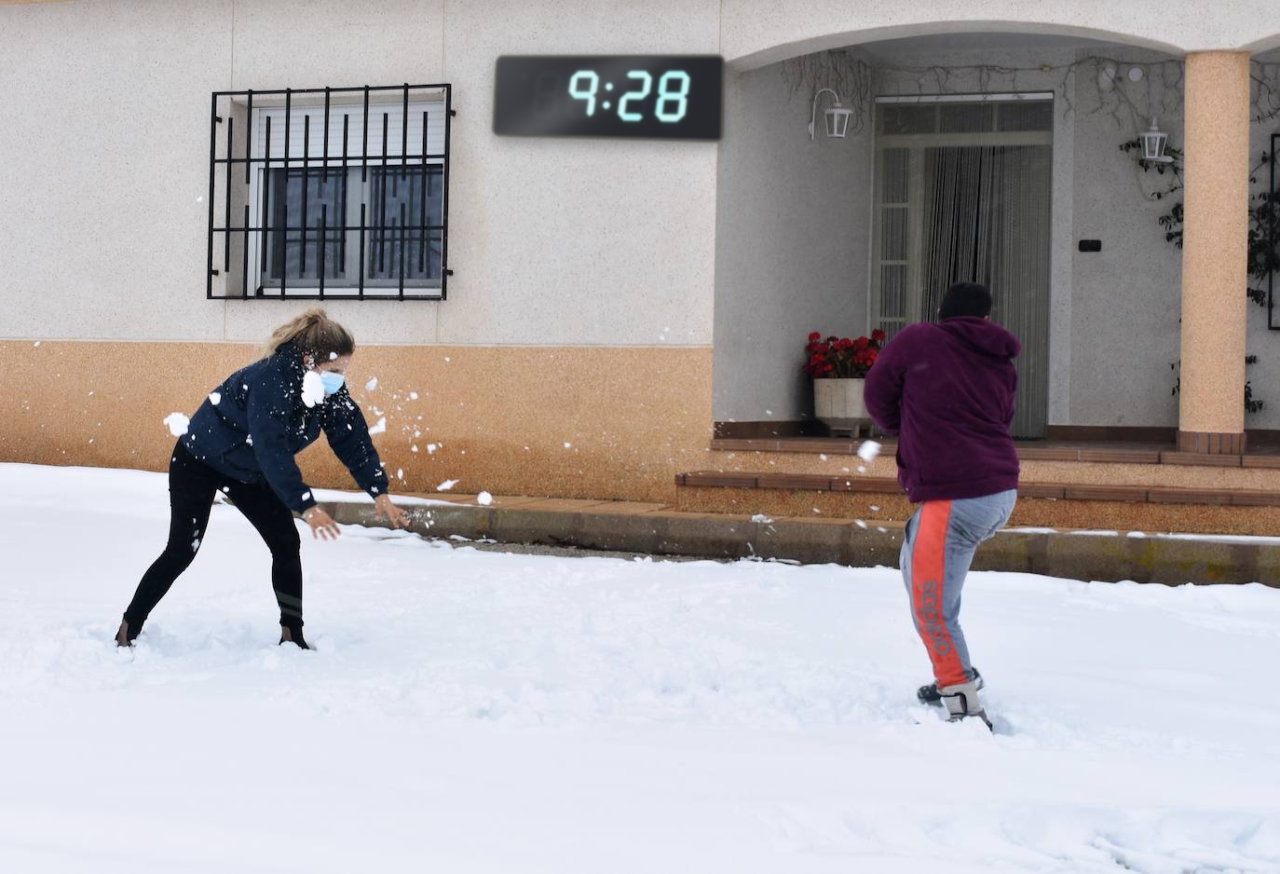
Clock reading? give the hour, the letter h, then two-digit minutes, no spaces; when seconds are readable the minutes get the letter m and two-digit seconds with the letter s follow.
9h28
